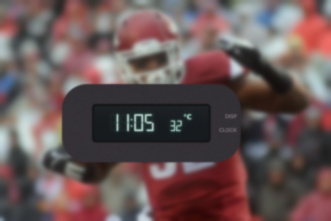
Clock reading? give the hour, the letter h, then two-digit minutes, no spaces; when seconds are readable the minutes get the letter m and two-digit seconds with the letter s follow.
11h05
